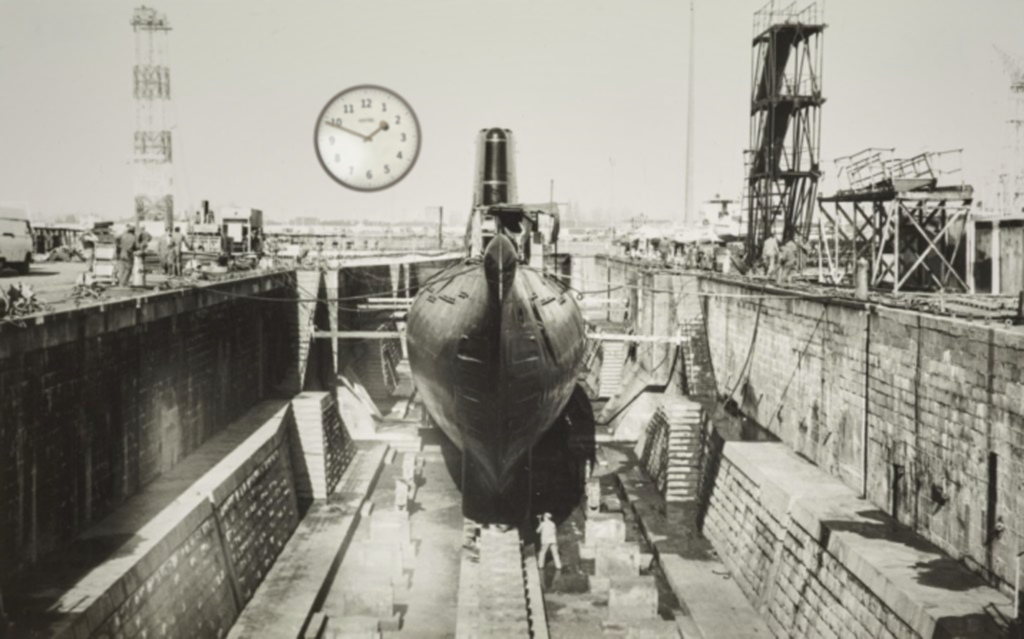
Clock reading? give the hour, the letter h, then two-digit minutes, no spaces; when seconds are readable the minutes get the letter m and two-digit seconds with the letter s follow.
1h49
